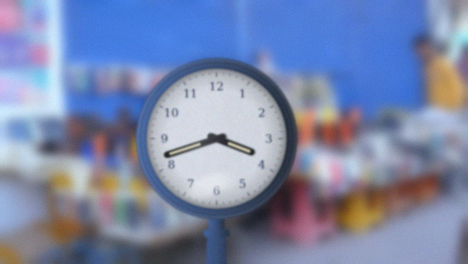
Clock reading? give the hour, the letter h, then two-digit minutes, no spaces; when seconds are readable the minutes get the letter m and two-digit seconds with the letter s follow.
3h42
